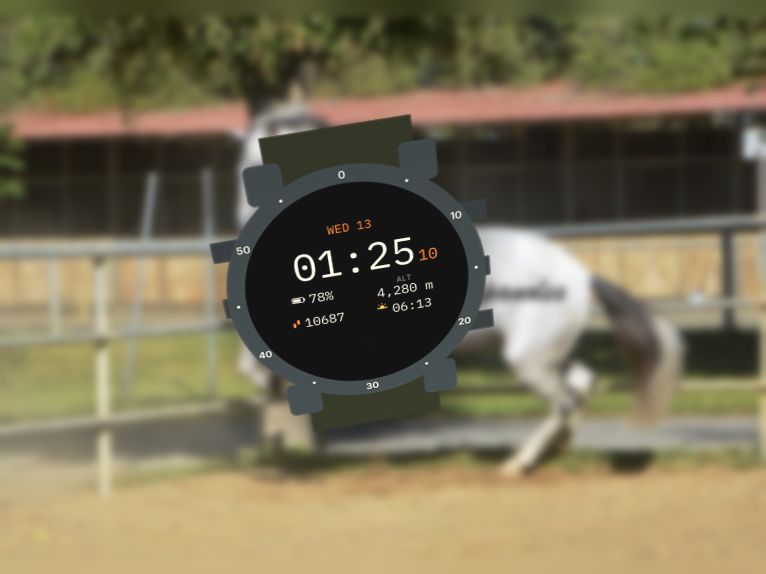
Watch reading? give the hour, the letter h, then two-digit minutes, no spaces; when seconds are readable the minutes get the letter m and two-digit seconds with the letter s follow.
1h25m10s
